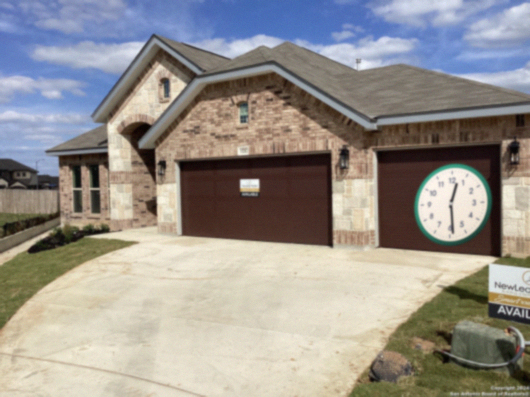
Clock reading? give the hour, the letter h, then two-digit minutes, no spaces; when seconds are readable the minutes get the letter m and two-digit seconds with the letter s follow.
12h29
